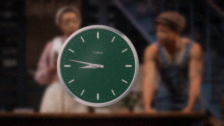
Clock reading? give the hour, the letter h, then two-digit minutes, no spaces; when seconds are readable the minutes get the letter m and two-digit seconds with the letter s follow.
8h47
